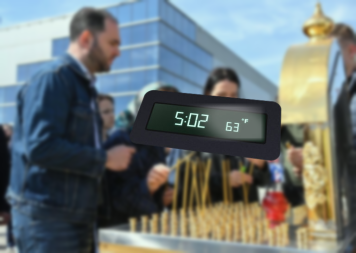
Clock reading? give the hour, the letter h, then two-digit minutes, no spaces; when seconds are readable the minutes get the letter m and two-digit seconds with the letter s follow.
5h02
